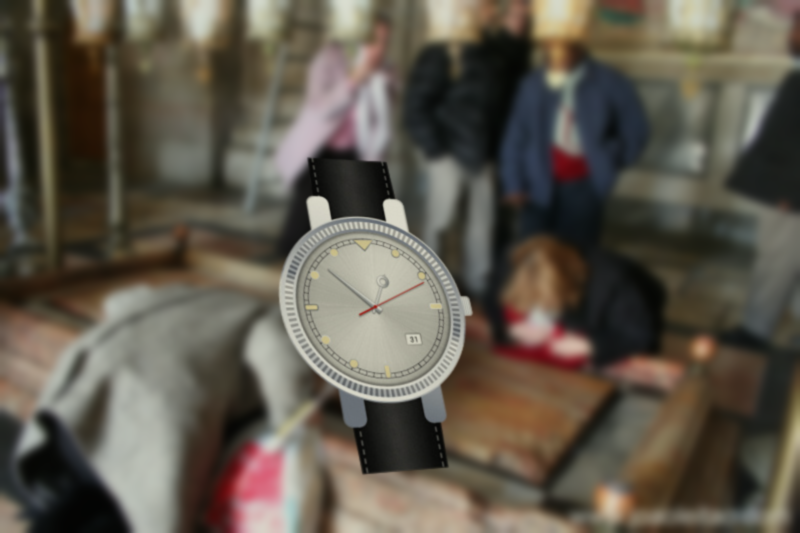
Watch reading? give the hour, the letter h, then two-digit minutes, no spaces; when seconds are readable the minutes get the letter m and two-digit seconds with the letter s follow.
12h52m11s
